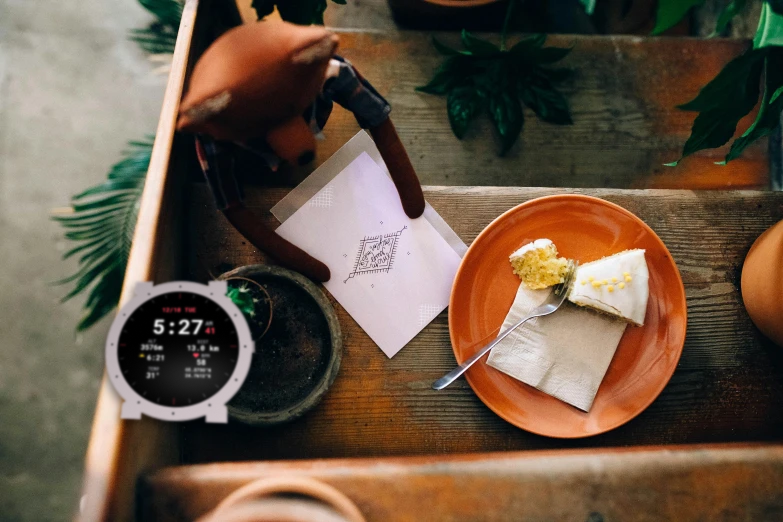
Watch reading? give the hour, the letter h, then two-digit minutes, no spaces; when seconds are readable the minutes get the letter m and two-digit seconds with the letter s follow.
5h27
